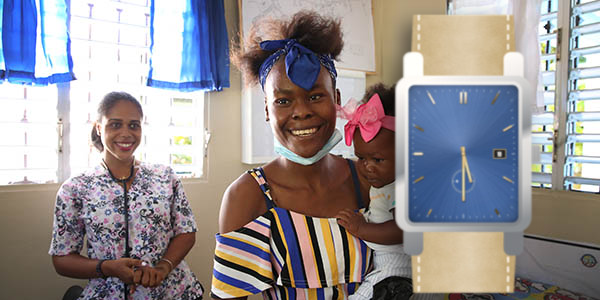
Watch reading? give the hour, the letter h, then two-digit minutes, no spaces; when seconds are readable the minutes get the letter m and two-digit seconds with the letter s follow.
5h30
